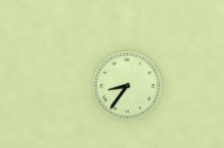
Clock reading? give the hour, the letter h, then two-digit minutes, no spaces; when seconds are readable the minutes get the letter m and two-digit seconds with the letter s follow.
8h36
